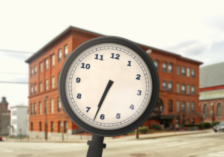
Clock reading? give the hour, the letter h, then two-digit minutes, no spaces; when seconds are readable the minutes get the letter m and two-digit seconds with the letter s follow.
6h32
